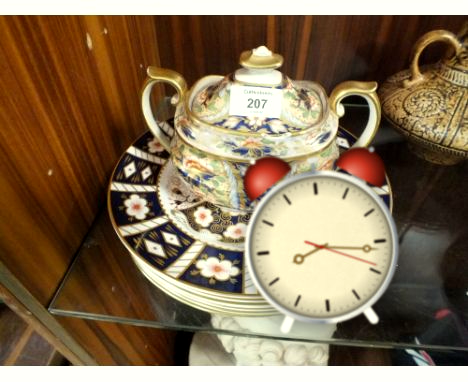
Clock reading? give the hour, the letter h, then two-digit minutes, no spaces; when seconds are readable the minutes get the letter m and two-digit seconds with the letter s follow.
8h16m19s
